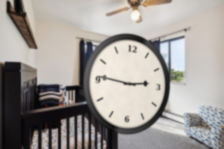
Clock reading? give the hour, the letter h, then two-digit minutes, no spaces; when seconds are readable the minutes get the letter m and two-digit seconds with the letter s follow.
2h46
